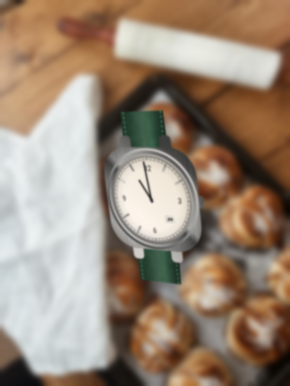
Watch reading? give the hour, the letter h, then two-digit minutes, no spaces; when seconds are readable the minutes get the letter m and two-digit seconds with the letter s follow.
10h59
